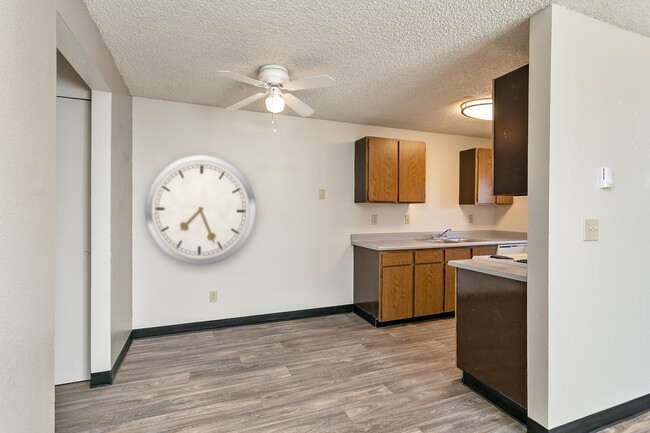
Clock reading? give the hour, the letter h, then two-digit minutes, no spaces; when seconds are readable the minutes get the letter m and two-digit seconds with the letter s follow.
7h26
